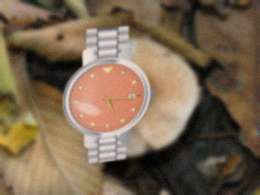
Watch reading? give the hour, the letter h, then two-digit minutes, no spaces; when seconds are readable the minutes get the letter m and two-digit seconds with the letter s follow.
5h16
